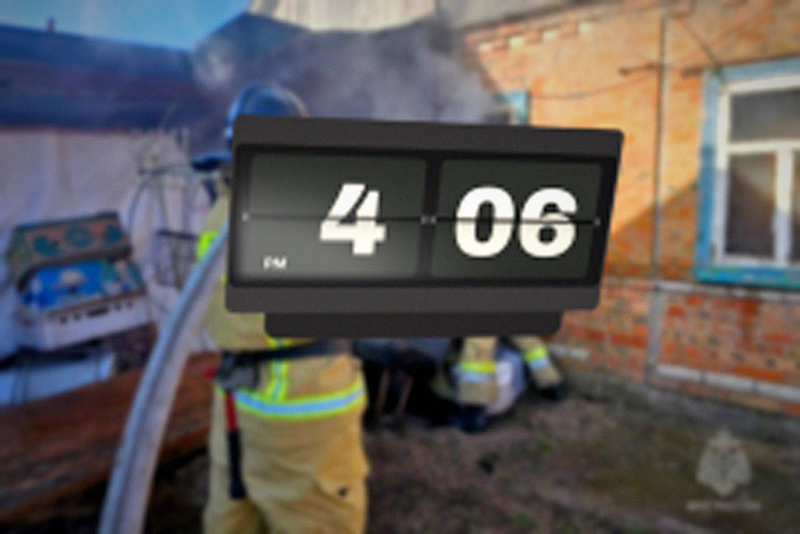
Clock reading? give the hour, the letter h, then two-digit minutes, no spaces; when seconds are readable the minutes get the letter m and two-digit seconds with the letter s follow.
4h06
